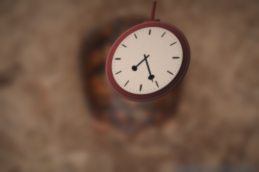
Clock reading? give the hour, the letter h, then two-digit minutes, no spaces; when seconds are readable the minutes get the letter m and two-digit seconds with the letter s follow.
7h26
